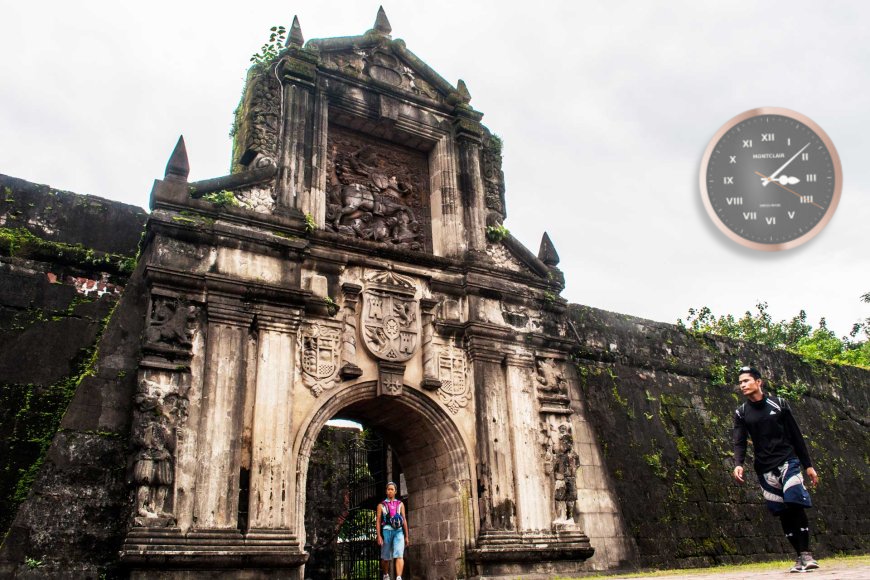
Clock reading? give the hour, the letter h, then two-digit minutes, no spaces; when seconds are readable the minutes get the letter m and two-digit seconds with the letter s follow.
3h08m20s
